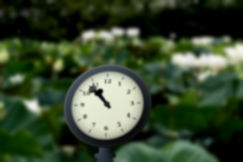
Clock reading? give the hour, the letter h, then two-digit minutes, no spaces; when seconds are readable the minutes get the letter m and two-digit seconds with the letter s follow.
10h53
